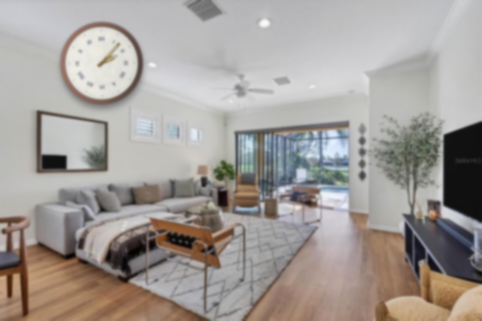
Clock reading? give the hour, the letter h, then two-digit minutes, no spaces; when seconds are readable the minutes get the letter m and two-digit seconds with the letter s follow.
2h07
